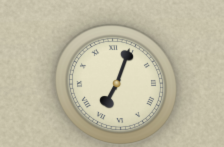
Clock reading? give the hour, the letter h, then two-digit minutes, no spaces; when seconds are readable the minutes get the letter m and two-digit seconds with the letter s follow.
7h04
